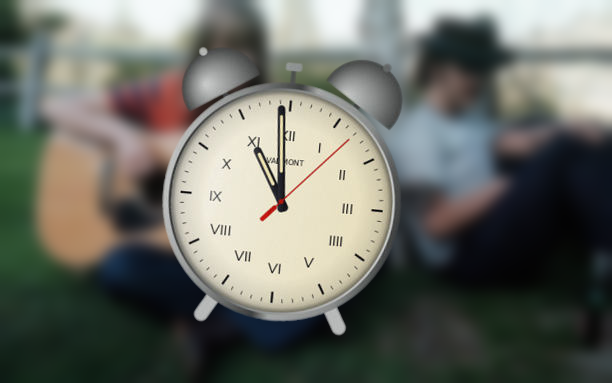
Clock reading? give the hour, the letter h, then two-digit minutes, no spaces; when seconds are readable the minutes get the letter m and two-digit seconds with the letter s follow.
10h59m07s
